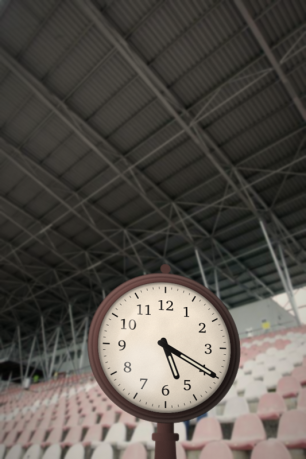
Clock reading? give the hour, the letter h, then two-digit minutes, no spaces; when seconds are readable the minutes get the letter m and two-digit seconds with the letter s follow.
5h20
